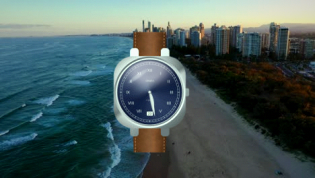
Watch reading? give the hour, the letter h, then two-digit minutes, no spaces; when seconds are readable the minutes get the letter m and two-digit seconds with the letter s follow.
5h28
